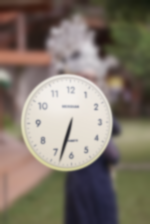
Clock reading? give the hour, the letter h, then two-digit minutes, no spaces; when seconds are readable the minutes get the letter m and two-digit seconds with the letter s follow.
6h33
